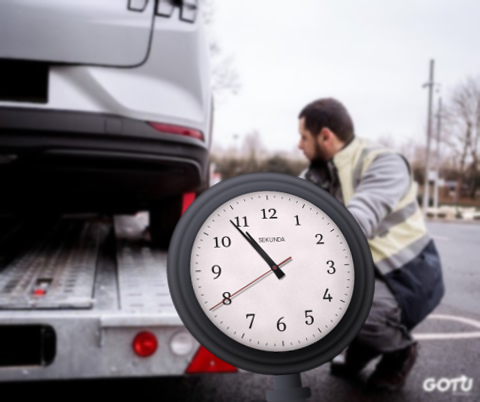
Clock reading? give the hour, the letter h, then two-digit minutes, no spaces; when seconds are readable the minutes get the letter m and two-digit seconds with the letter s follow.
10h53m40s
